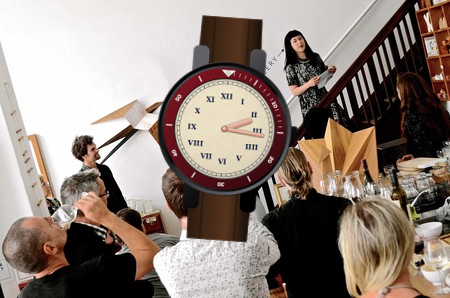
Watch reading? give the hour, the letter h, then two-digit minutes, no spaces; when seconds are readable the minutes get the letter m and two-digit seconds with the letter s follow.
2h16
